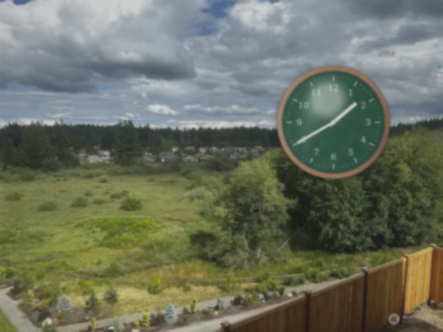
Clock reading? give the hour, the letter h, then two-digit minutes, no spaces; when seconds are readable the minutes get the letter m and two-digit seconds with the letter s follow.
1h40
